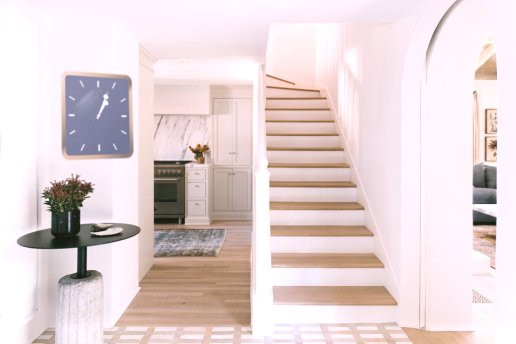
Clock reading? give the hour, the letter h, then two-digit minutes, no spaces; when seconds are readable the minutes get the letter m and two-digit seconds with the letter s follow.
1h04
